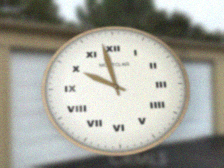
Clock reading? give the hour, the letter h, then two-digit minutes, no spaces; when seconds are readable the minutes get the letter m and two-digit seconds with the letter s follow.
9h58
